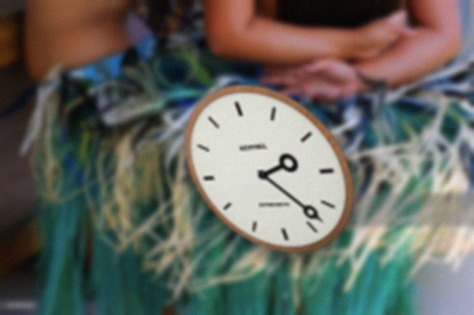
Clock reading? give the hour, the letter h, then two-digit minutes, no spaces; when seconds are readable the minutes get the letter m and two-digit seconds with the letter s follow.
2h23
